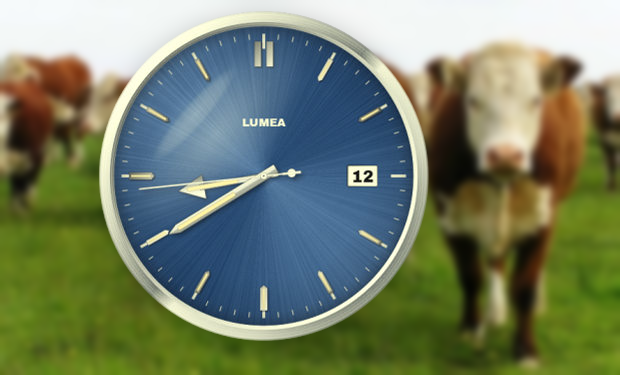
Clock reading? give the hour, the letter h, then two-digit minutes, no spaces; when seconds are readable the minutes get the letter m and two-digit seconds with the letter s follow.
8h39m44s
